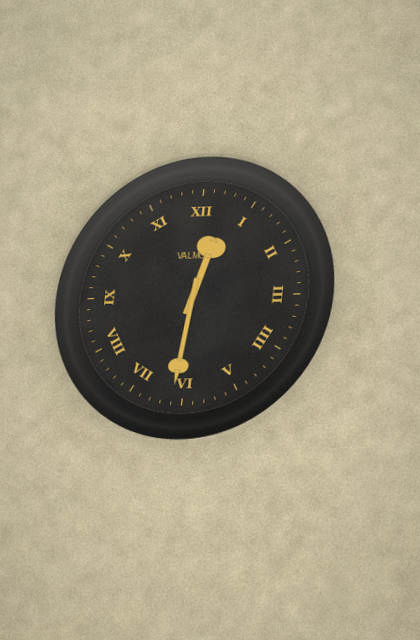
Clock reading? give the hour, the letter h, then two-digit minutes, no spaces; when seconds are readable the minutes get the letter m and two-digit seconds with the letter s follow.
12h31
